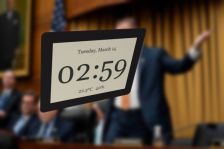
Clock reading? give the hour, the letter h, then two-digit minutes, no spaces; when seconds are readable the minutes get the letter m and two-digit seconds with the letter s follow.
2h59
